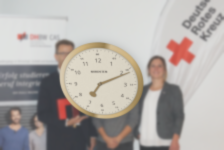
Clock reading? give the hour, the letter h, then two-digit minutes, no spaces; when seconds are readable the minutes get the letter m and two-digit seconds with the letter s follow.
7h11
